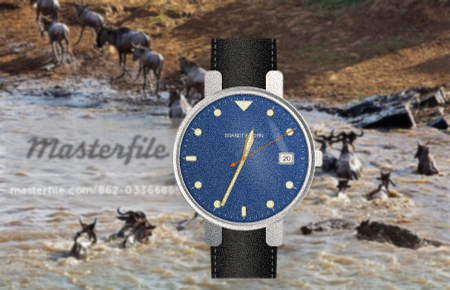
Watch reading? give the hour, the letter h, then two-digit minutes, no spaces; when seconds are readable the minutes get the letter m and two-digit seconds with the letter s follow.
12h34m10s
